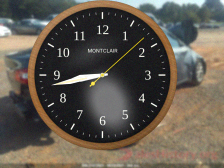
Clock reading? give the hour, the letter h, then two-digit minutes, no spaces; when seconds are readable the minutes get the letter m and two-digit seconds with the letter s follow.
8h43m08s
